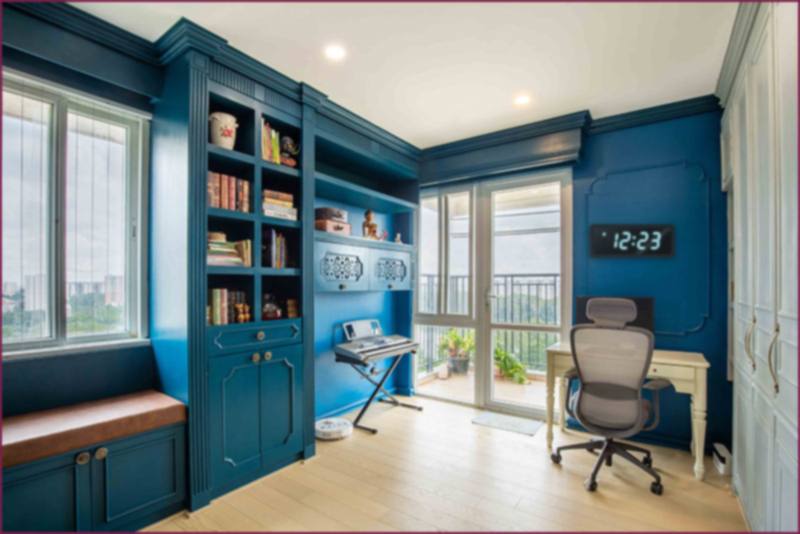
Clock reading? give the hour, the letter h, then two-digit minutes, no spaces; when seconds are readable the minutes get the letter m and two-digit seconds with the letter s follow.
12h23
